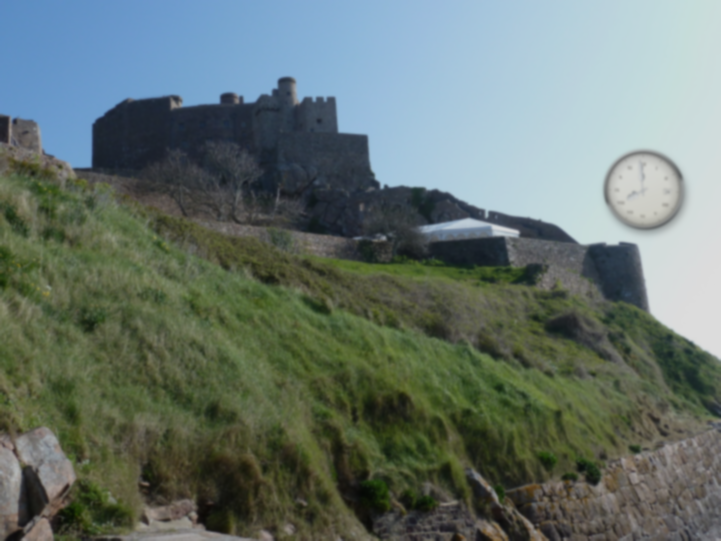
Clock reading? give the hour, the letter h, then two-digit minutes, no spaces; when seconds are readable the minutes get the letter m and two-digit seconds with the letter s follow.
7h59
